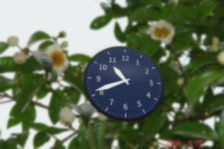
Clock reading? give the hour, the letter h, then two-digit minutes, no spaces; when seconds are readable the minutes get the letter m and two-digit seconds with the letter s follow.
10h41
